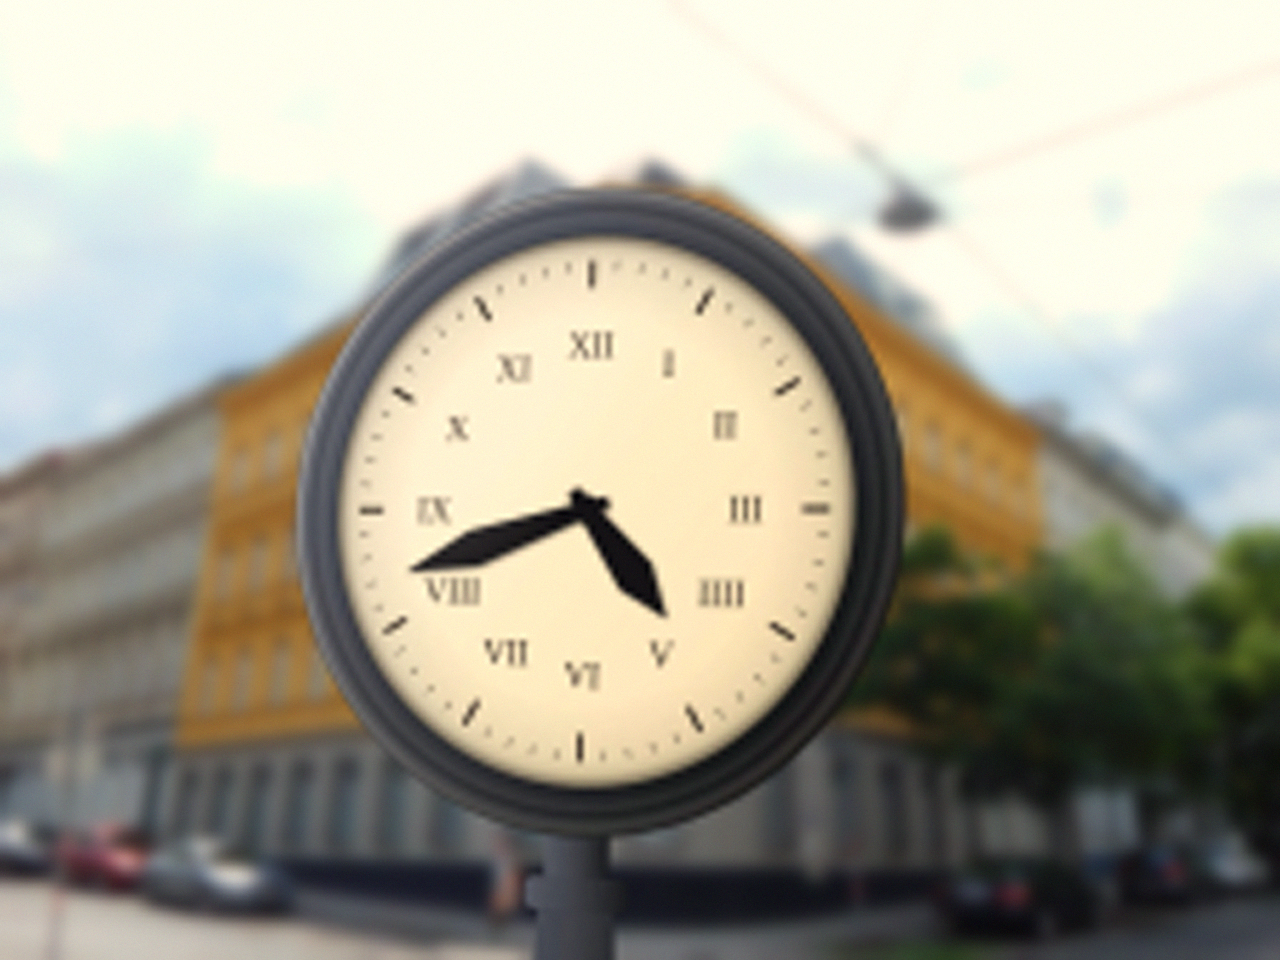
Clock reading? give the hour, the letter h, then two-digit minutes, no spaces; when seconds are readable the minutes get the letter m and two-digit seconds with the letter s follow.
4h42
